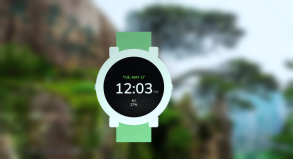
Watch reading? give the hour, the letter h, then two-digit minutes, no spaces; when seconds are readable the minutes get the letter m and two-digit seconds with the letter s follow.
12h03
